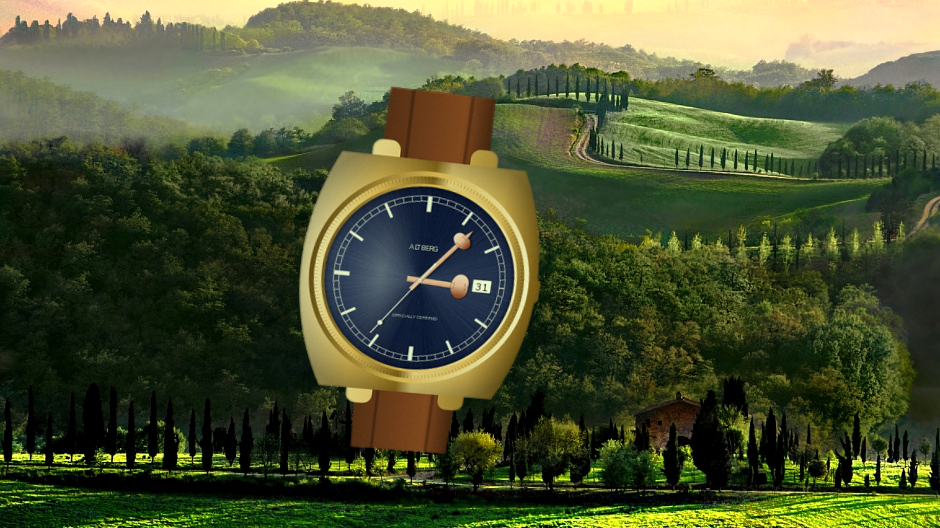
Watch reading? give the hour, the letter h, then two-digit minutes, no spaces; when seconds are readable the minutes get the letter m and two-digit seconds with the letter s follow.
3h06m36s
